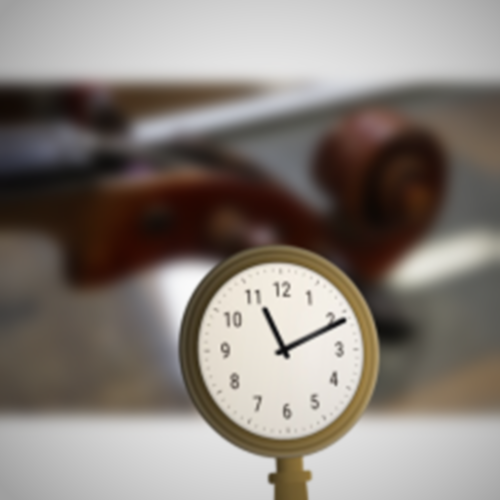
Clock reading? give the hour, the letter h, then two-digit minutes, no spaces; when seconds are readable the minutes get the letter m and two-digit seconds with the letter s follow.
11h11
